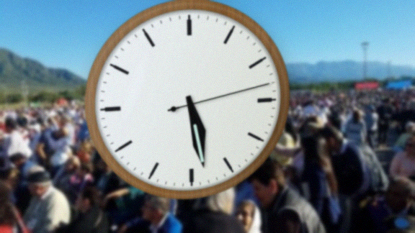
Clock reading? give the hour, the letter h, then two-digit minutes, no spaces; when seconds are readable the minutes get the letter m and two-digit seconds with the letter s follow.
5h28m13s
